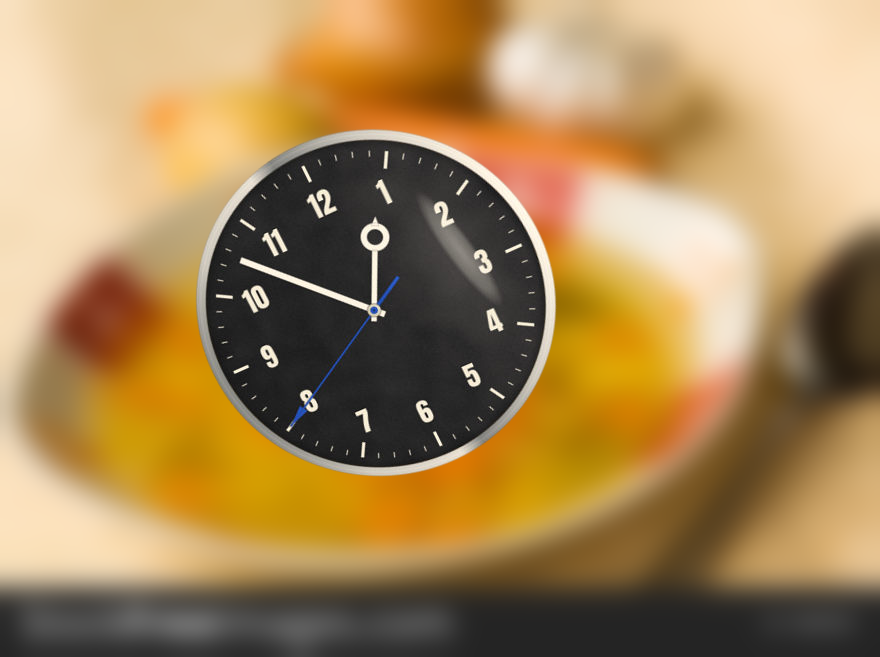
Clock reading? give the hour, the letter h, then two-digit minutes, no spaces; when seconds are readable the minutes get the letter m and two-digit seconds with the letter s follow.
12h52m40s
